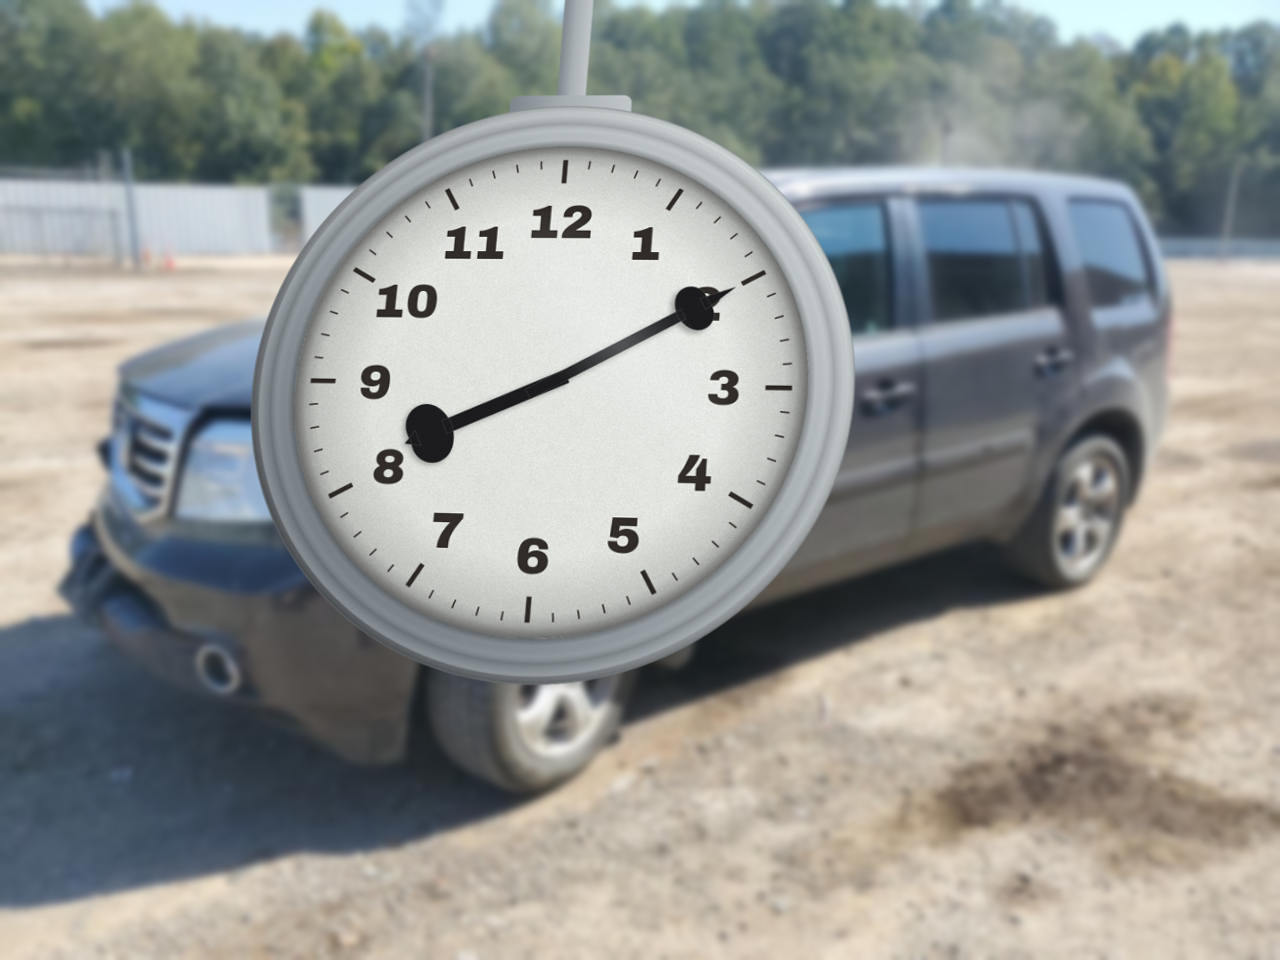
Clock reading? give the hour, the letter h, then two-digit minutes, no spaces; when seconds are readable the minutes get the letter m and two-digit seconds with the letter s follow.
8h10
